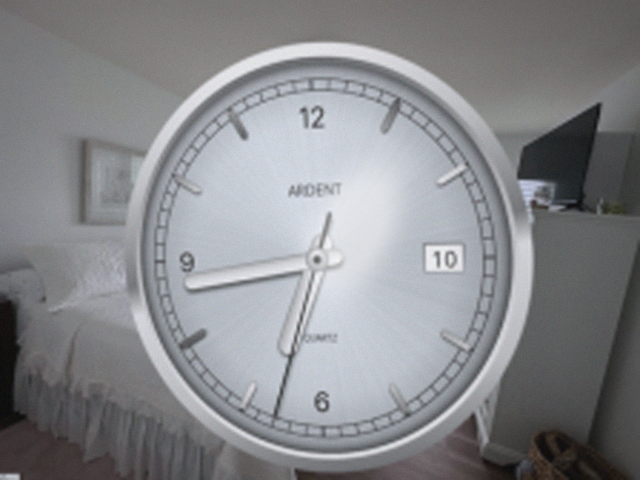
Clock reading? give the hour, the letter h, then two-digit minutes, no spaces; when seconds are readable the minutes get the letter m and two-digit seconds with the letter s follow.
6h43m33s
